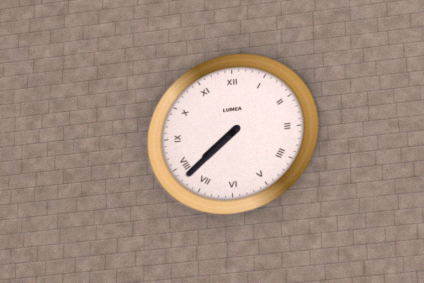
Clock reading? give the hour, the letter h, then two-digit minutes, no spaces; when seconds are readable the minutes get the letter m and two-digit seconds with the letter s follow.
7h38
